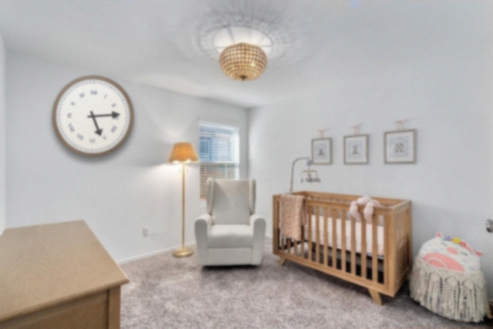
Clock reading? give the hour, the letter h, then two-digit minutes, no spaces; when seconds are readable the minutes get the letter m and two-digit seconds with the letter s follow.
5h14
